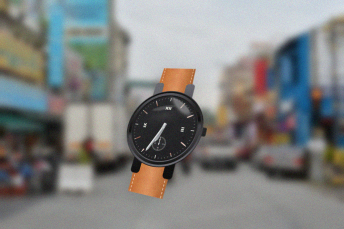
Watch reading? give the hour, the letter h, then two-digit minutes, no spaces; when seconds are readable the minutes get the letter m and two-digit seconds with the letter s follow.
6h34
